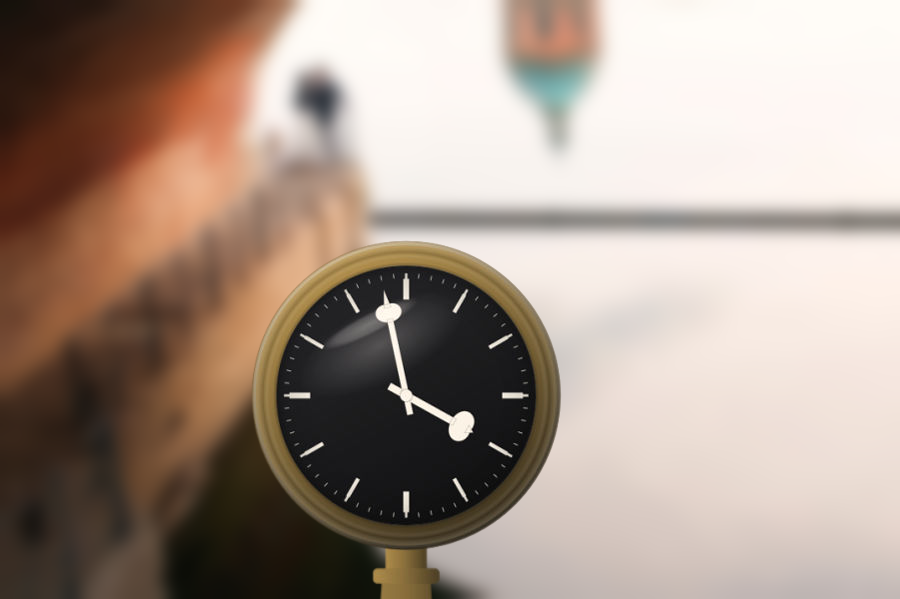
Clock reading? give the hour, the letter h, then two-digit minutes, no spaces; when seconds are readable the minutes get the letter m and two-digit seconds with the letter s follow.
3h58
